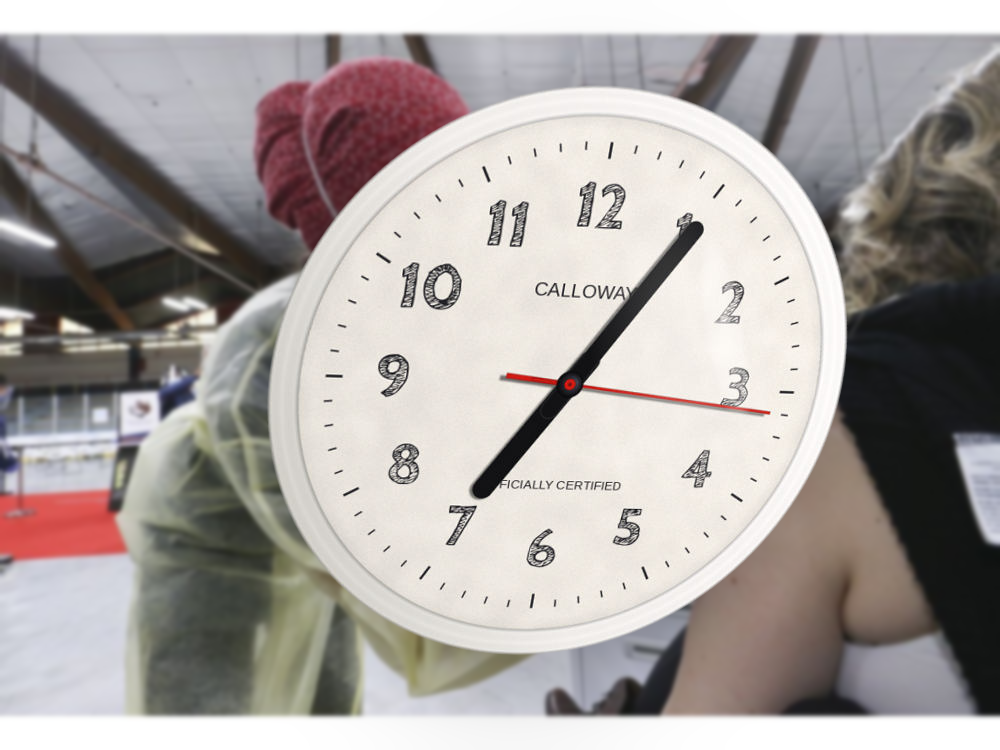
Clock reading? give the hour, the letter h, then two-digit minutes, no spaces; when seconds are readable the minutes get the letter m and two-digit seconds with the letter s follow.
7h05m16s
